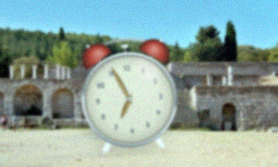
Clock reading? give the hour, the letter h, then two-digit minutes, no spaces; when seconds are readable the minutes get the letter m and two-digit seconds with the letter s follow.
6h56
